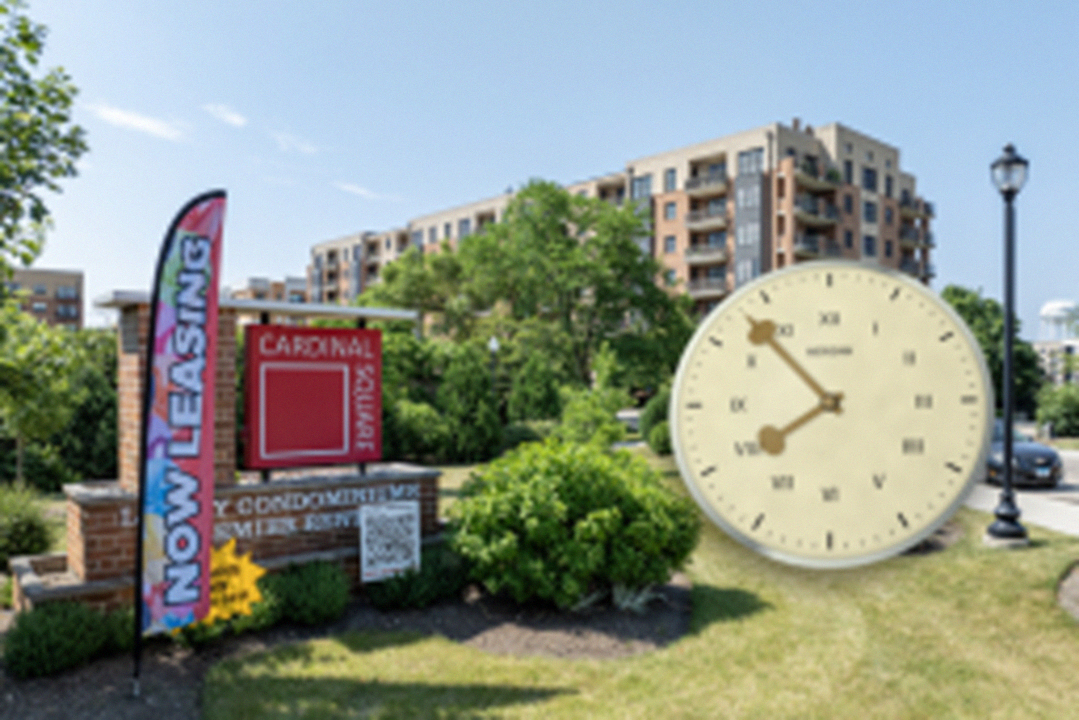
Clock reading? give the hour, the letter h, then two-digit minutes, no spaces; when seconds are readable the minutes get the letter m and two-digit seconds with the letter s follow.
7h53
